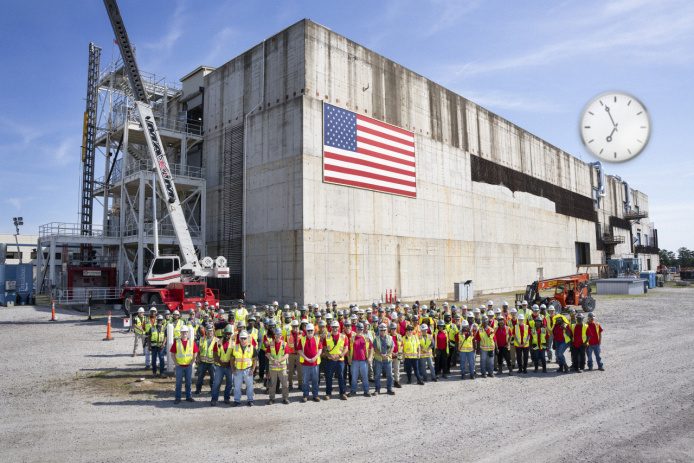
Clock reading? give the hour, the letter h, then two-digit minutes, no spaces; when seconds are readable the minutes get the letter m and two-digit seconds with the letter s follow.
6h56
